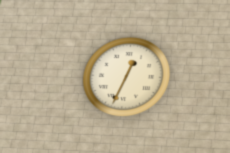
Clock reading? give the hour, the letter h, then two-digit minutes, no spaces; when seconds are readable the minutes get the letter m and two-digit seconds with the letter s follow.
12h33
